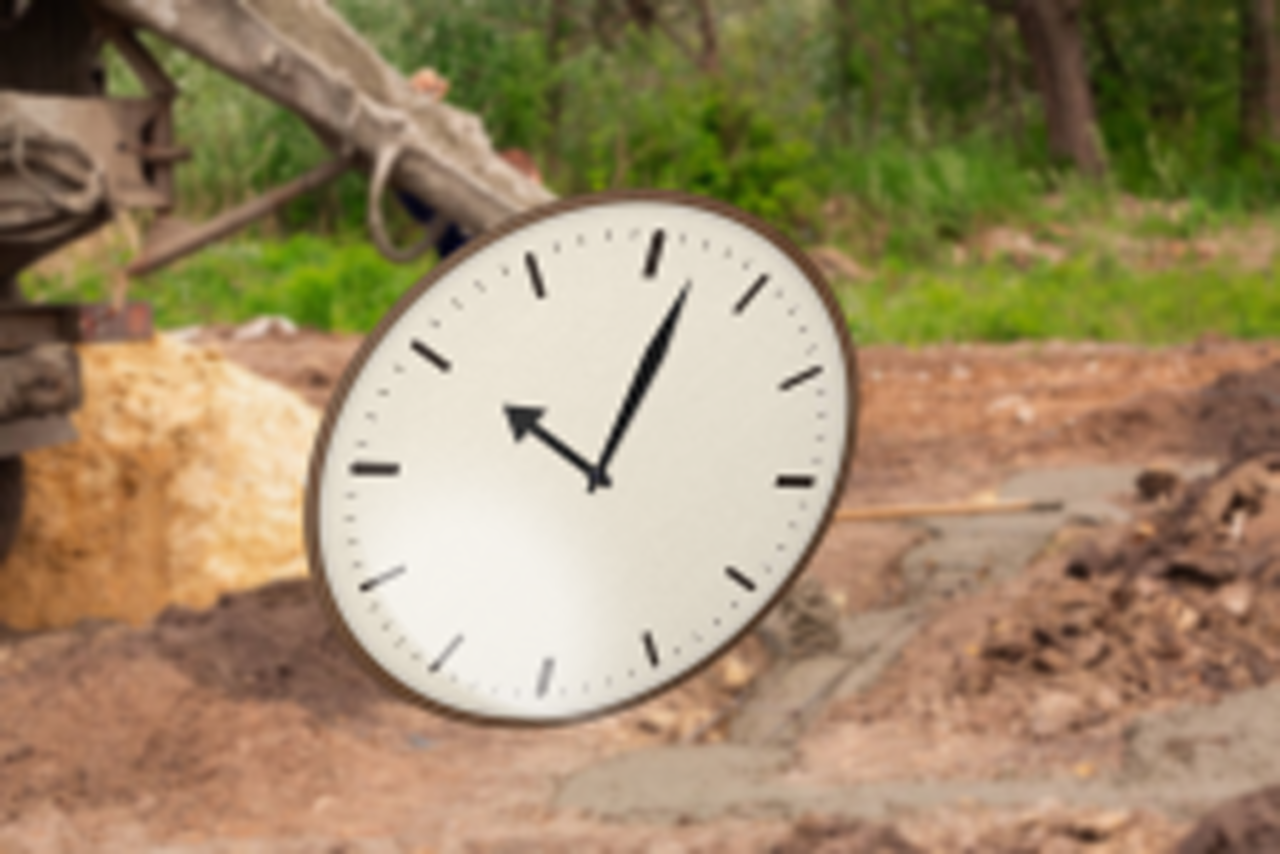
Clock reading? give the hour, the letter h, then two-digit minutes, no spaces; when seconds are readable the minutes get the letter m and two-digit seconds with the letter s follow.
10h02
